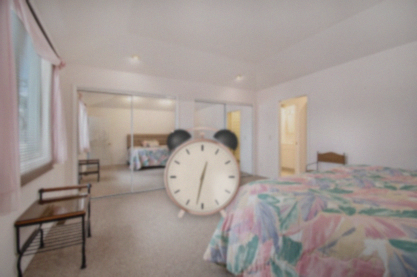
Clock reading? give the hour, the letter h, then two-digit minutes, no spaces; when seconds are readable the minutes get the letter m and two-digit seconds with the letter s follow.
12h32
